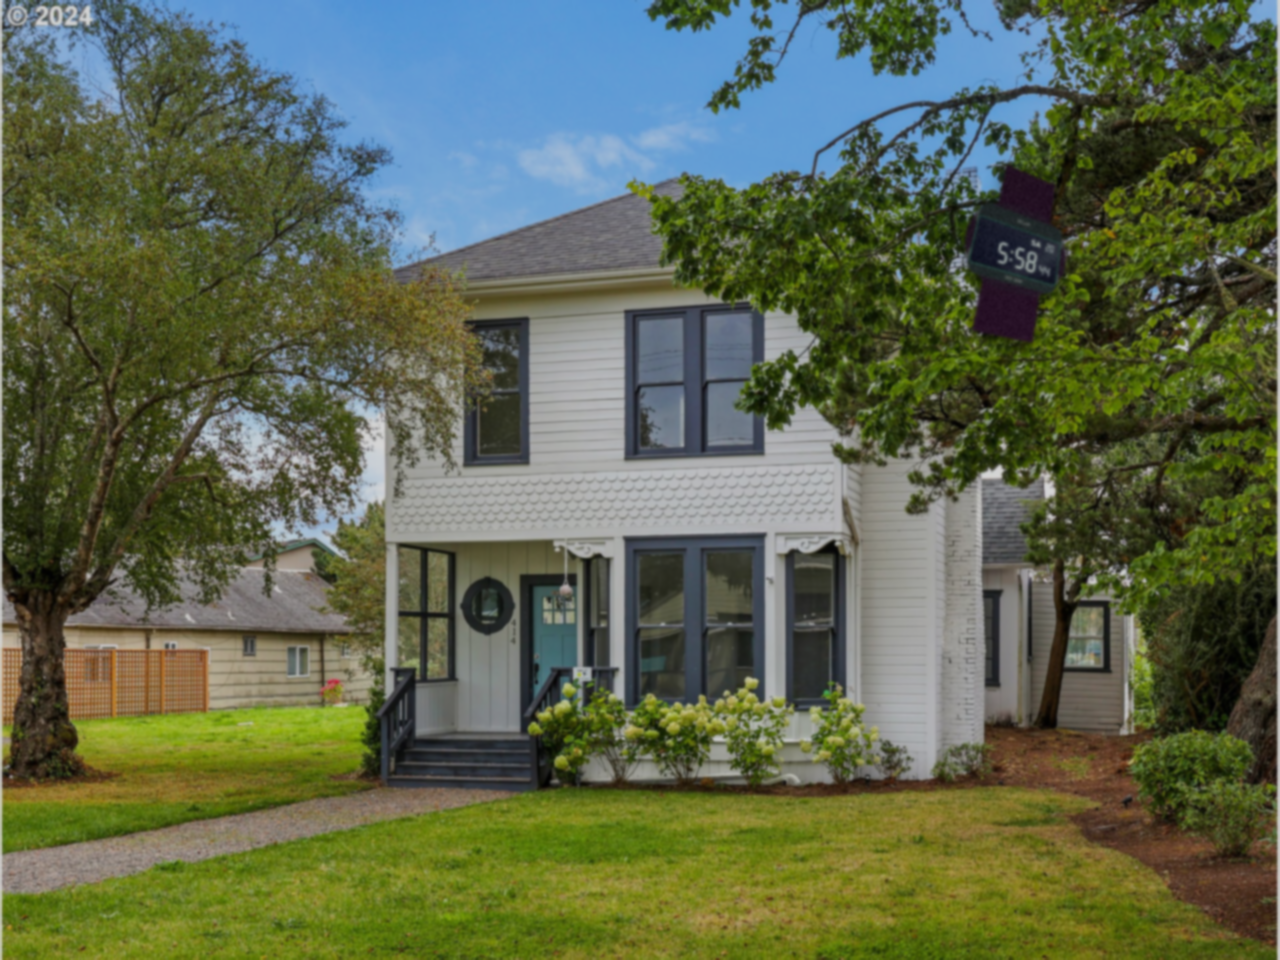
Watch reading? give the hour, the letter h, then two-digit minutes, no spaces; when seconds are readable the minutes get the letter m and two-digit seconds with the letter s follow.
5h58
